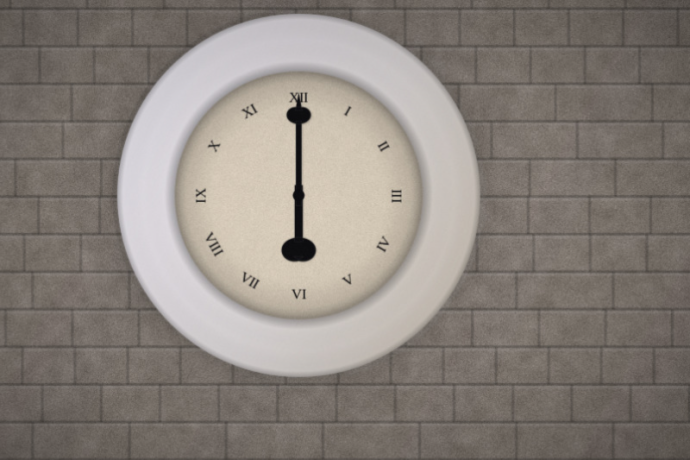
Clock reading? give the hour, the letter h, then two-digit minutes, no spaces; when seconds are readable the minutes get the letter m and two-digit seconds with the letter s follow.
6h00
